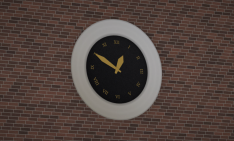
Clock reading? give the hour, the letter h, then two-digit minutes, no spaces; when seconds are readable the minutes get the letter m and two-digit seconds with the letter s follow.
12h50
